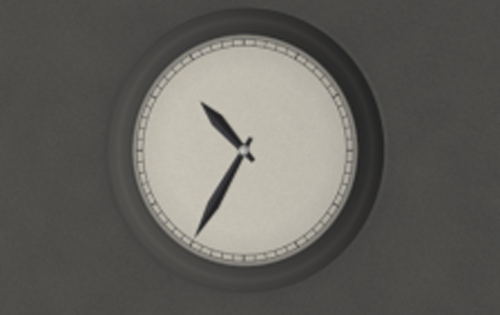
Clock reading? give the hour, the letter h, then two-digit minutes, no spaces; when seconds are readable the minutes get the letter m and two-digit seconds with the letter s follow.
10h35
